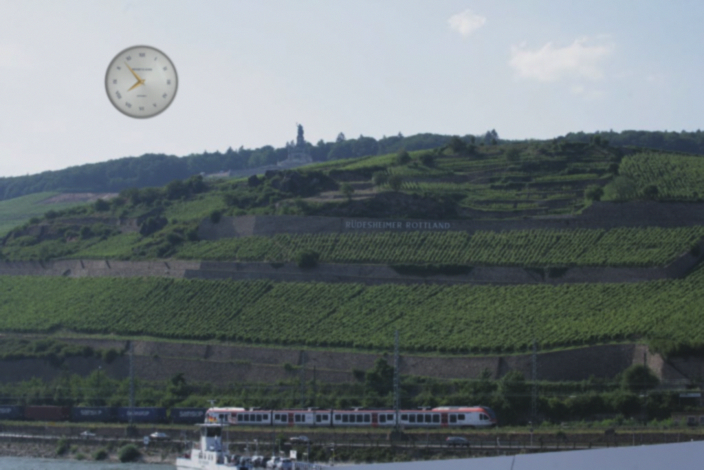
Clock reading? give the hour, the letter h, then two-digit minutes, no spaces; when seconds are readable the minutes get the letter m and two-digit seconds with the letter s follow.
7h53
